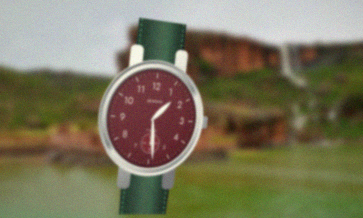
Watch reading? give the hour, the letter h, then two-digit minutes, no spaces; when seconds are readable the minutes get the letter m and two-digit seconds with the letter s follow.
1h29
